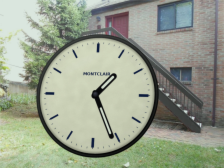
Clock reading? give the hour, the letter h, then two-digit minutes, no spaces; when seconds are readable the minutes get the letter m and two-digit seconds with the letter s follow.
1h26
